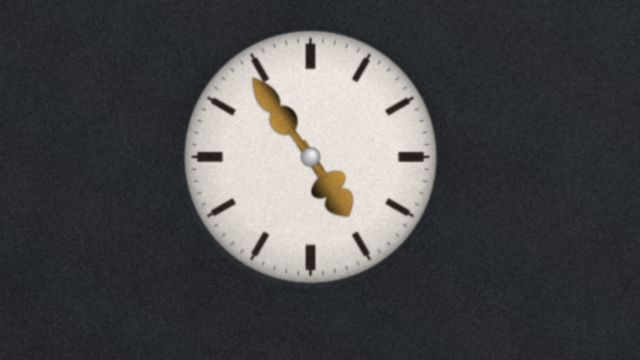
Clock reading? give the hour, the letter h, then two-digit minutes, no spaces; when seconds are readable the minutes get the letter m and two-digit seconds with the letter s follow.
4h54
